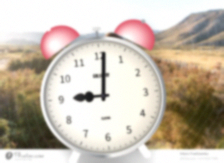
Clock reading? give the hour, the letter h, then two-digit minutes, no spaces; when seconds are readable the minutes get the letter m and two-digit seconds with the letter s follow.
9h01
